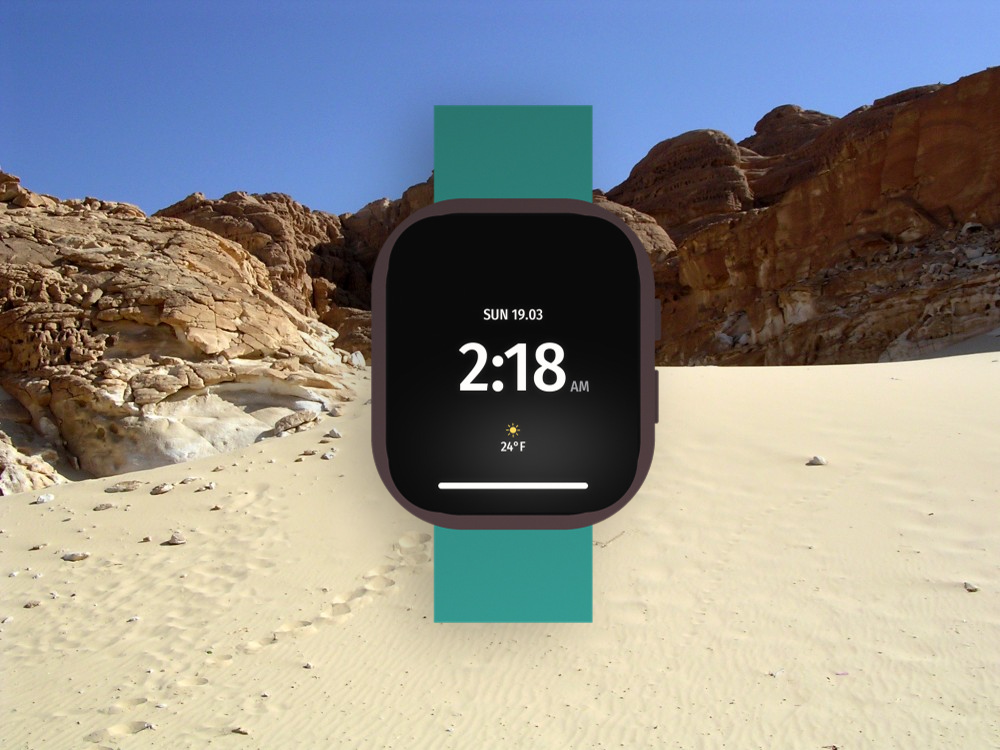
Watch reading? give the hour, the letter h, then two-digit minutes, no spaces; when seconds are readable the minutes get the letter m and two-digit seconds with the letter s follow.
2h18
